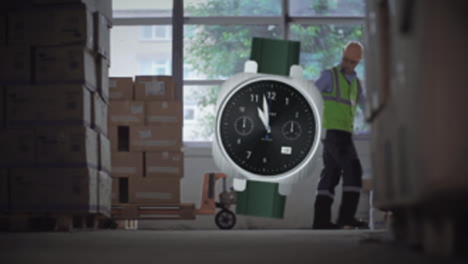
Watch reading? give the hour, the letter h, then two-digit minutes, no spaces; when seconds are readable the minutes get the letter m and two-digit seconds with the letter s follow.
10h58
